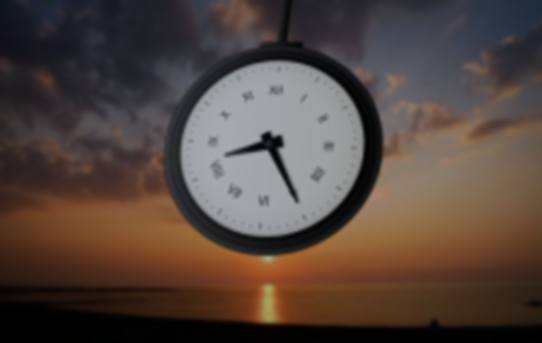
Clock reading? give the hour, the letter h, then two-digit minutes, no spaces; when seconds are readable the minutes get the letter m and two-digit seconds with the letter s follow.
8h25
